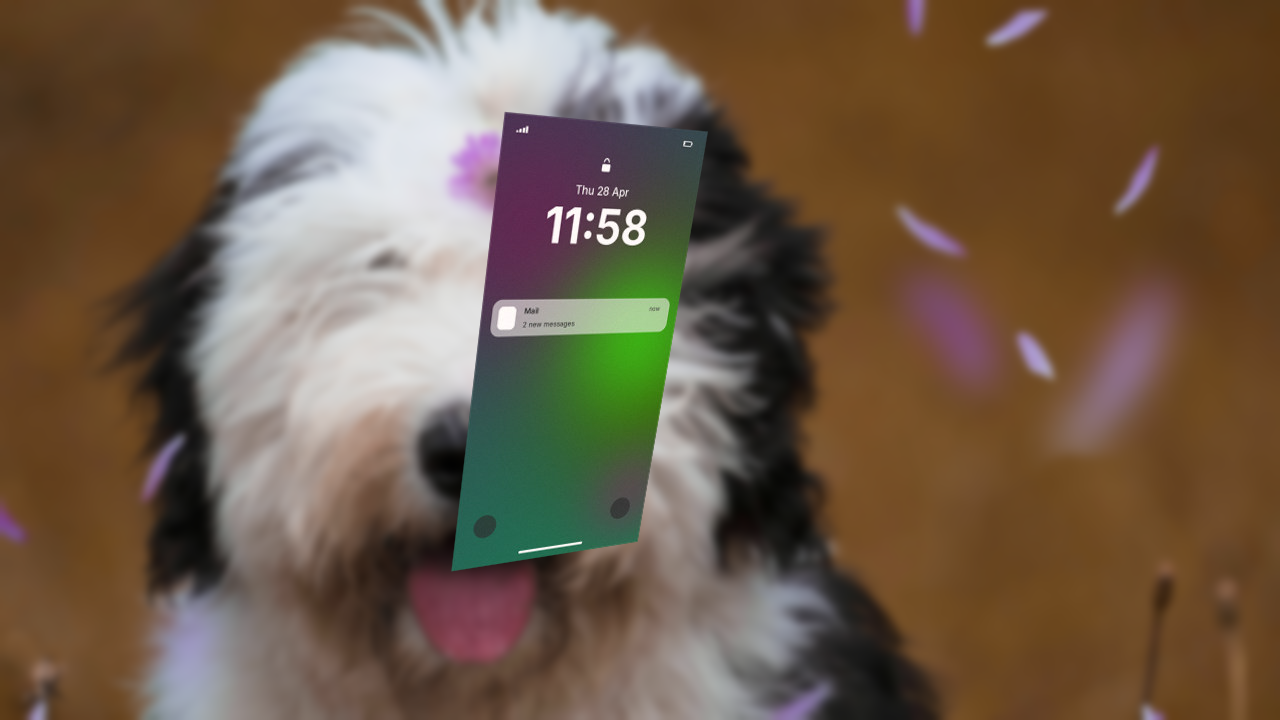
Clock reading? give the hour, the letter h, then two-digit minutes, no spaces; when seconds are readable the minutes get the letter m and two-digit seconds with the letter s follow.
11h58
